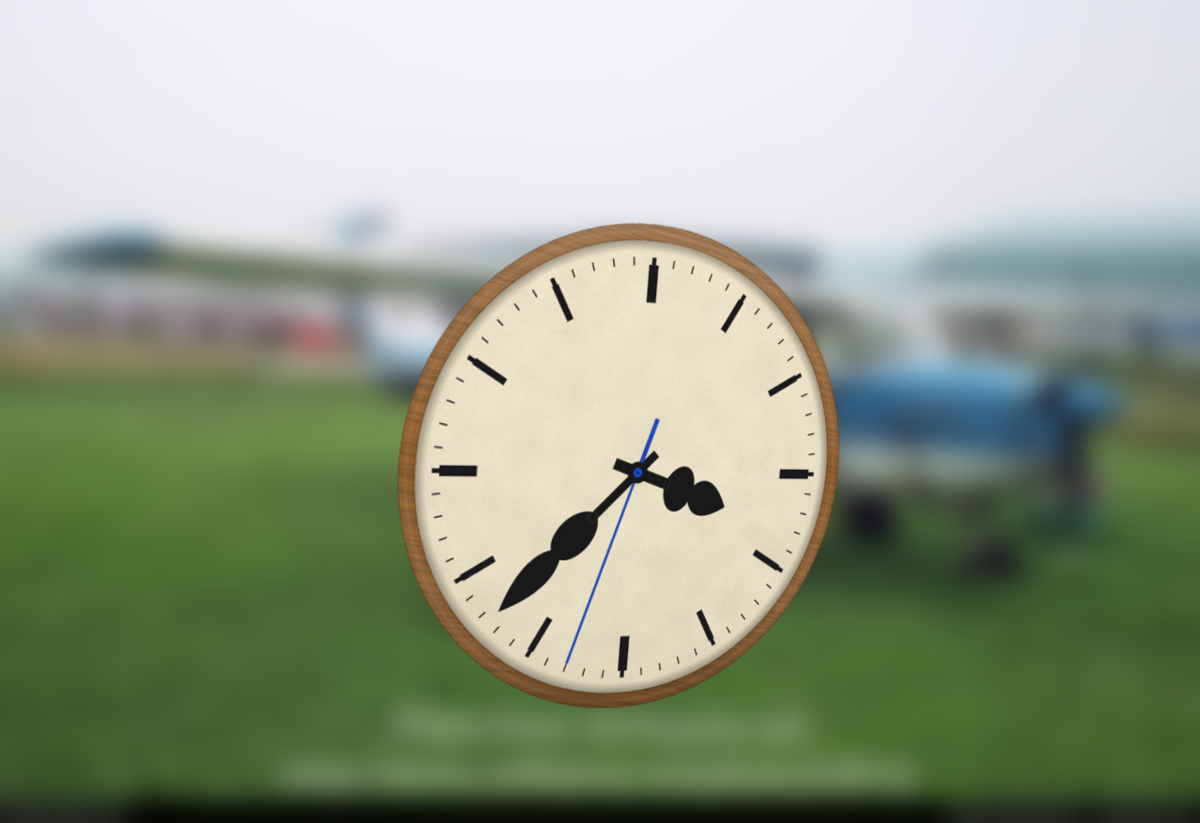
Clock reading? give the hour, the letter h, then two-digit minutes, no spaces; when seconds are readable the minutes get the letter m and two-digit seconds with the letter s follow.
3h37m33s
